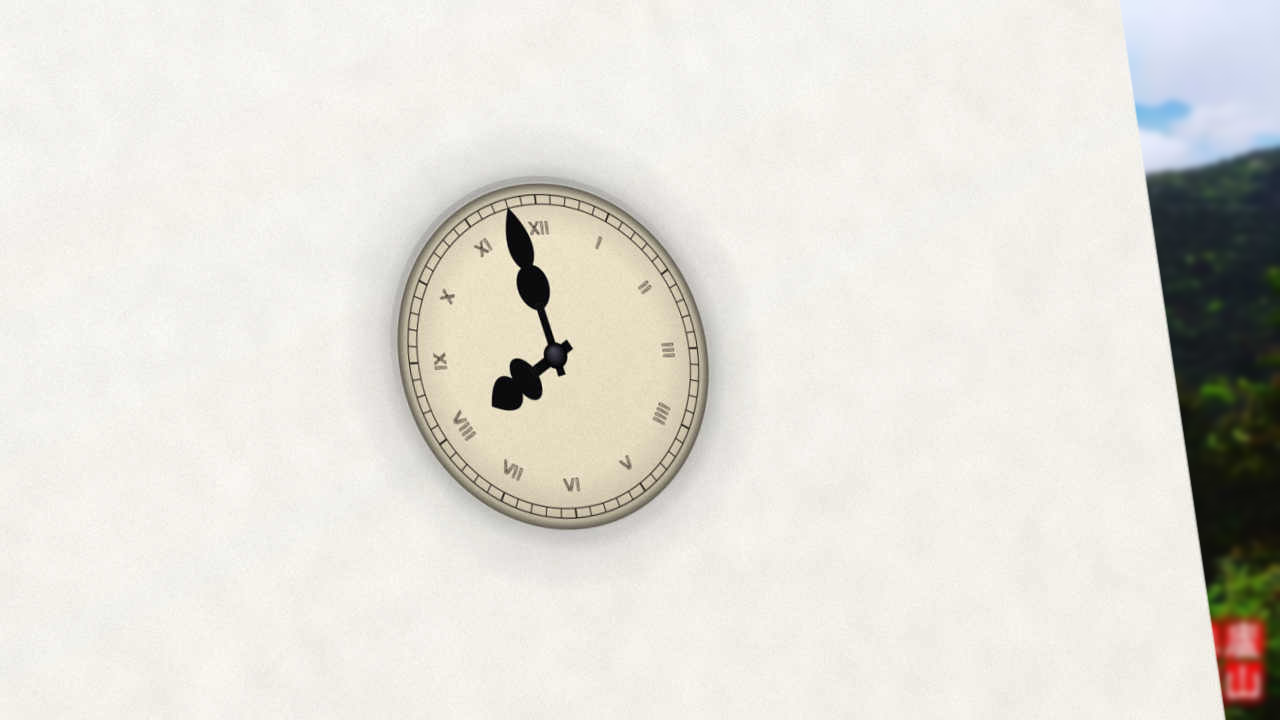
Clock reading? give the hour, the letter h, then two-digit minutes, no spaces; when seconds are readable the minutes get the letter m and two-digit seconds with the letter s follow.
7h58
